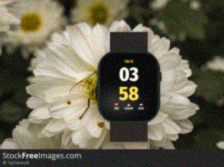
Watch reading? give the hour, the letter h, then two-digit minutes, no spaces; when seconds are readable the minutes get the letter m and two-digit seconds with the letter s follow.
3h58
